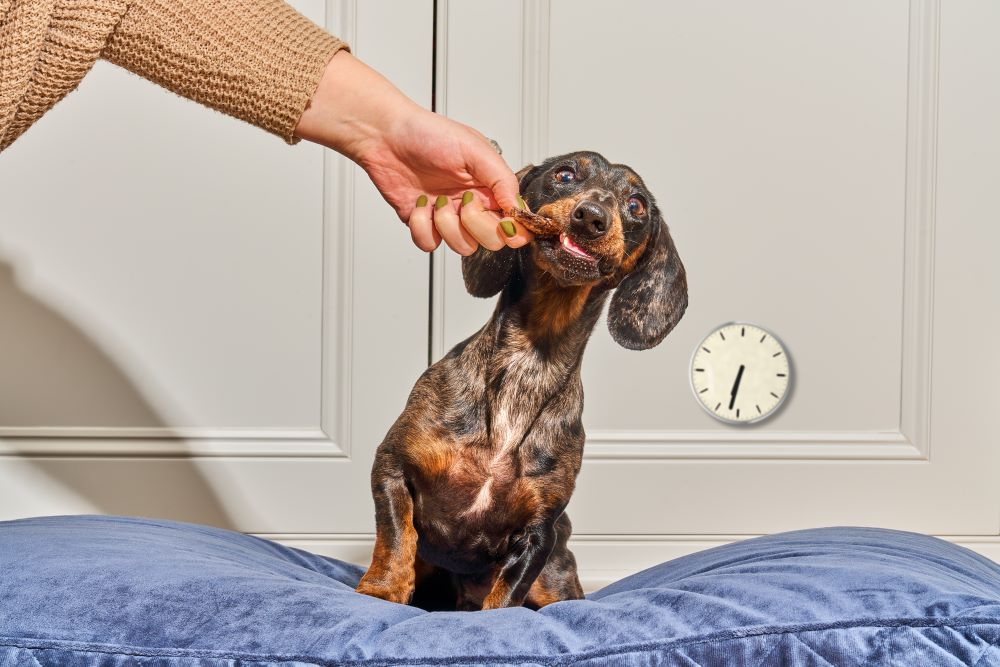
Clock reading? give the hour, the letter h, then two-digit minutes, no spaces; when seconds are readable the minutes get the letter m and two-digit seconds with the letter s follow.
6h32
